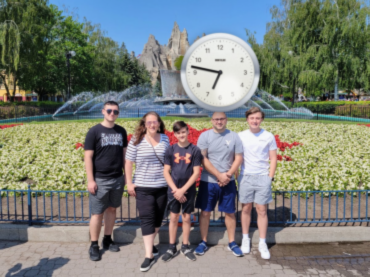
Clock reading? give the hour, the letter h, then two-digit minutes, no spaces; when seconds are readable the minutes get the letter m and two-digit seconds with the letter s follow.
6h47
